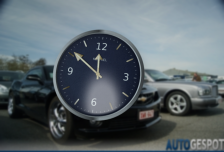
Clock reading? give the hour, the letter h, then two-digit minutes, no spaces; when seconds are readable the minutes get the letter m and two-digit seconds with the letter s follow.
11h51
